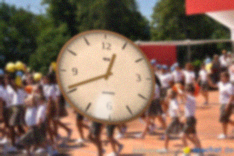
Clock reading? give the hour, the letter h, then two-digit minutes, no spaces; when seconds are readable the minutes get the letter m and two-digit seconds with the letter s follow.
12h41
